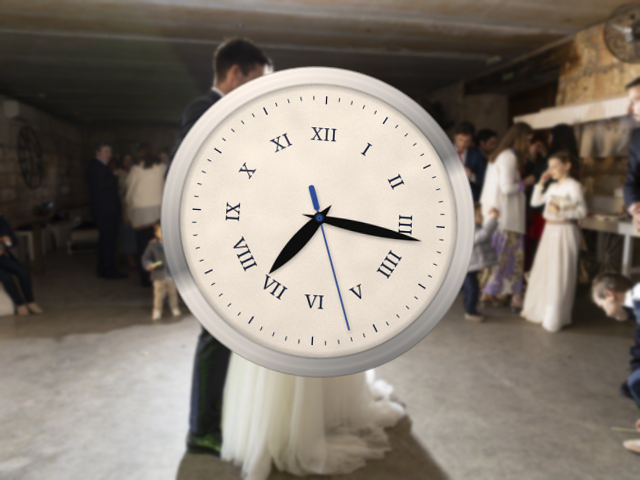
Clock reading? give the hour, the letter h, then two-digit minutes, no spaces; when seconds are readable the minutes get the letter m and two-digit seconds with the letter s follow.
7h16m27s
